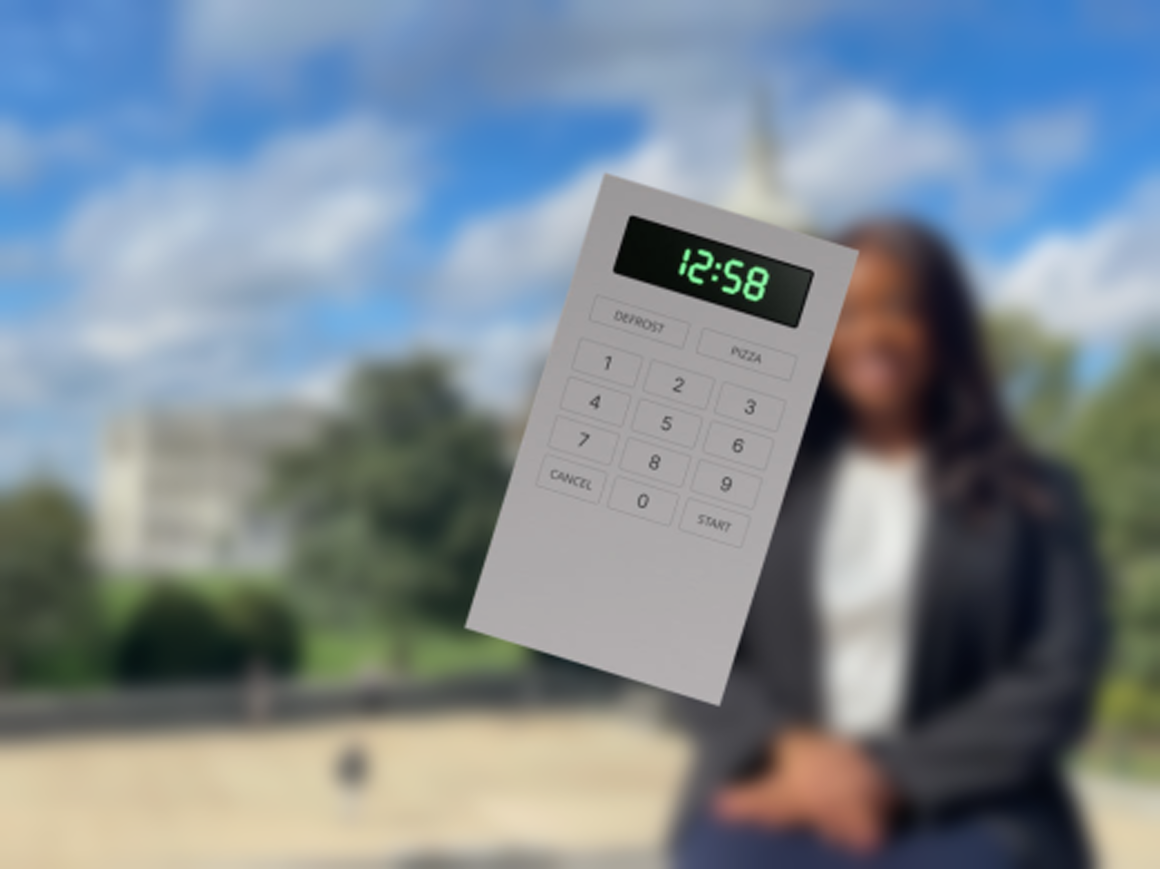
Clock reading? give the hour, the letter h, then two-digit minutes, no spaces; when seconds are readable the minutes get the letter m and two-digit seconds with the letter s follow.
12h58
